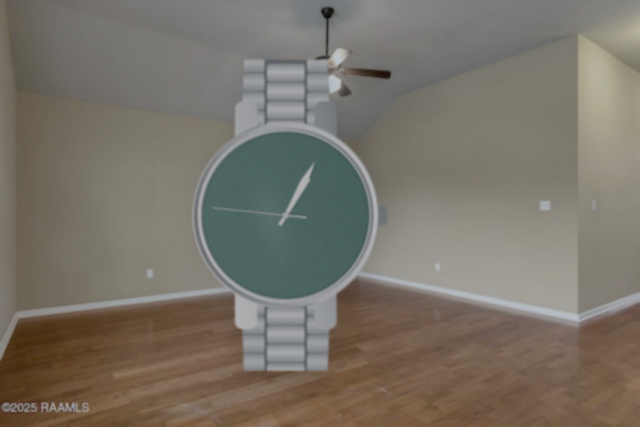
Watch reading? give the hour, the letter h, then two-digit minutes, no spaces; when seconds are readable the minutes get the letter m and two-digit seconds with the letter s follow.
1h04m46s
